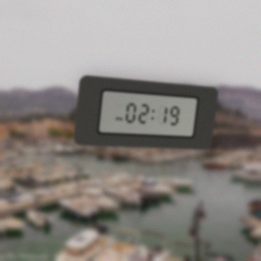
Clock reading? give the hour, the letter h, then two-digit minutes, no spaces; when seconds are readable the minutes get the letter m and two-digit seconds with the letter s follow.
2h19
